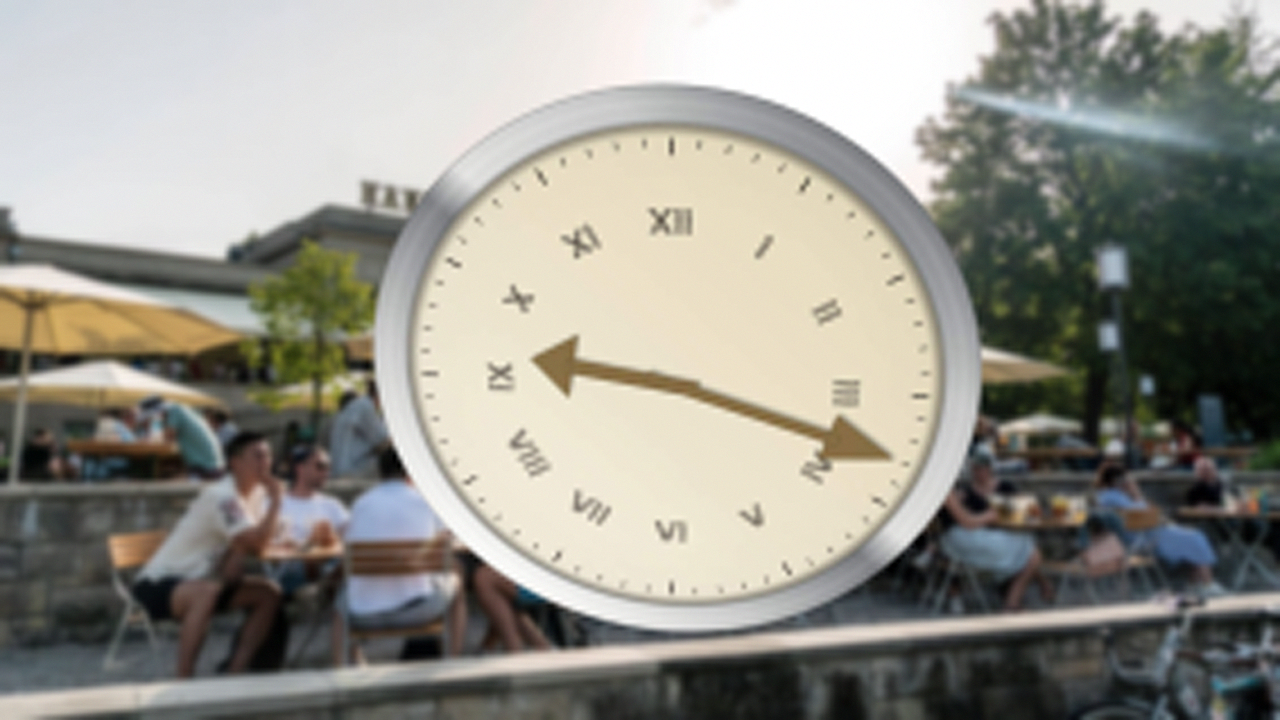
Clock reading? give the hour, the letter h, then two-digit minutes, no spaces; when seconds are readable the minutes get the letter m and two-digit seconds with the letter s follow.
9h18
